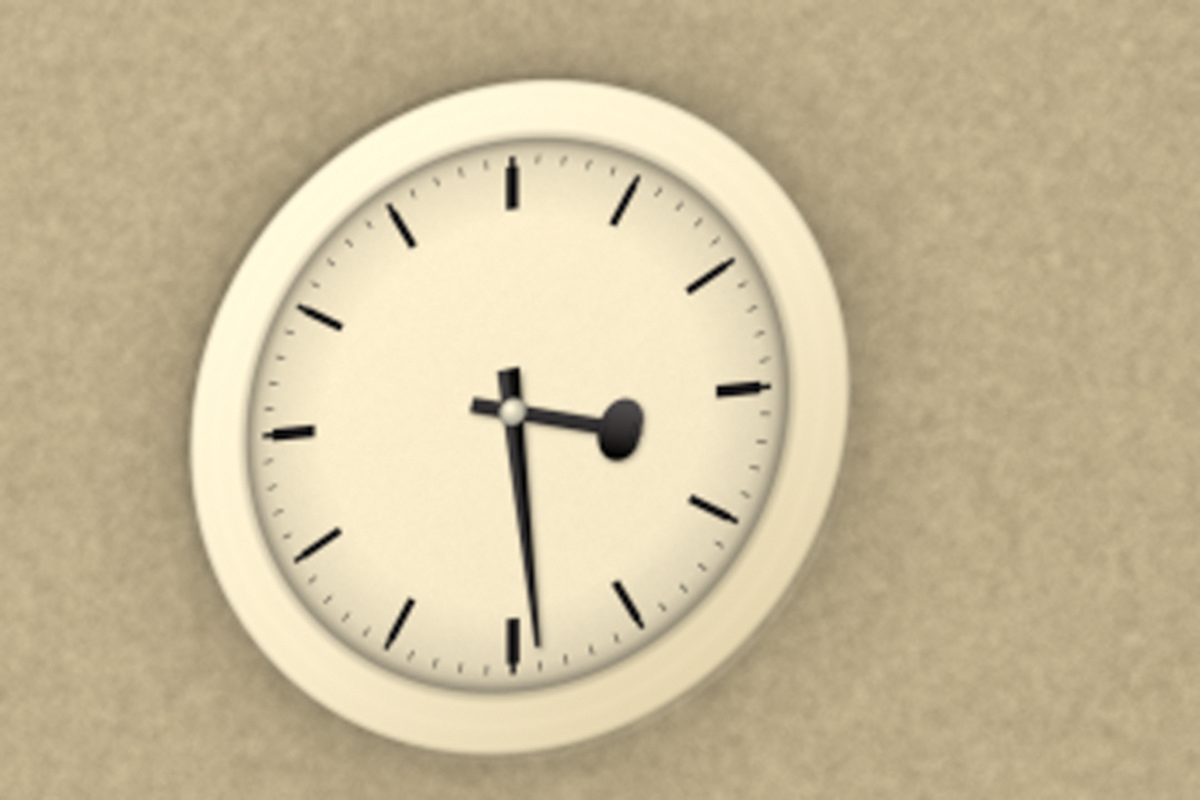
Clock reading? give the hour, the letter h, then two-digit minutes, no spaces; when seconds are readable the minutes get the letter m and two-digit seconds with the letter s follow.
3h29
